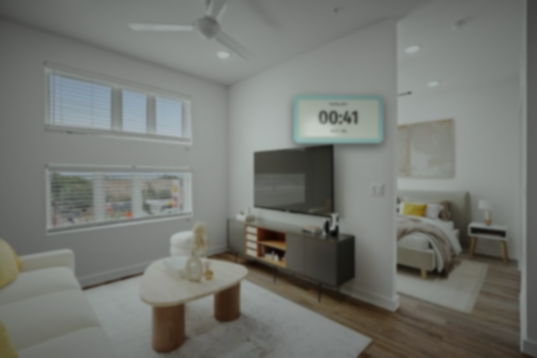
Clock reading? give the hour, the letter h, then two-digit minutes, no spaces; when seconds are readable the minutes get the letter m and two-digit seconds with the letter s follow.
0h41
